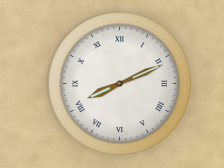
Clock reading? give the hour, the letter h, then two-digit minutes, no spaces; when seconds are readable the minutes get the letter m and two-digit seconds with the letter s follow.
8h11
